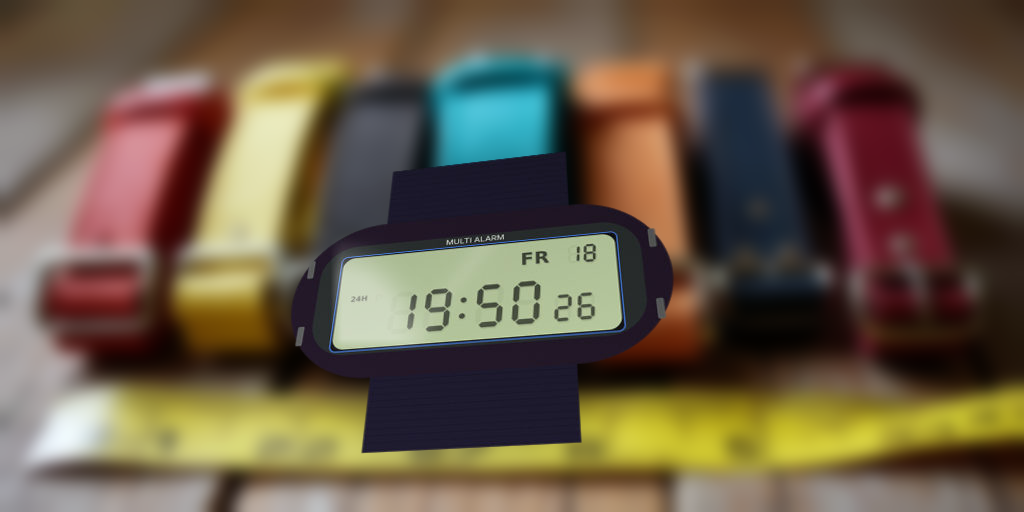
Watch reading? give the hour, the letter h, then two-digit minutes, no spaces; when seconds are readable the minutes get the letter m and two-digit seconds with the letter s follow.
19h50m26s
